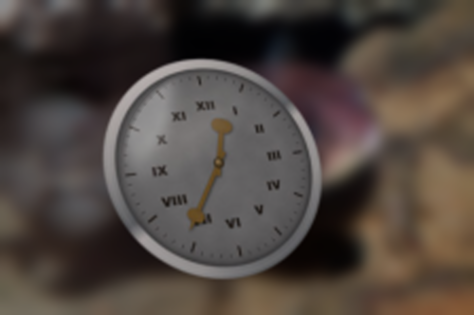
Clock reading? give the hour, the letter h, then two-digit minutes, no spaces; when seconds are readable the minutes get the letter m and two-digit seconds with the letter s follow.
12h36
